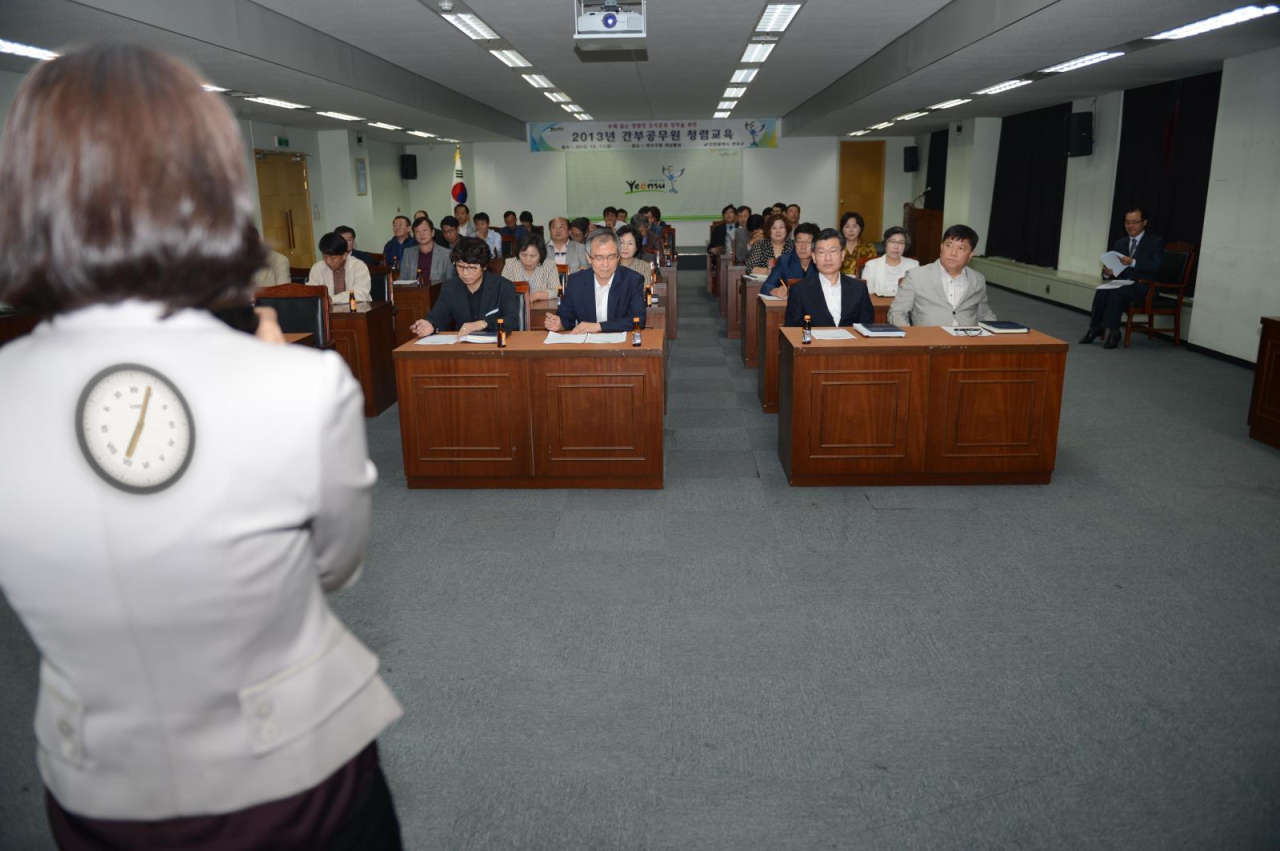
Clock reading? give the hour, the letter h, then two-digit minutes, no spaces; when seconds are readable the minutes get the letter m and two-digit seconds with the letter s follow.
7h04
